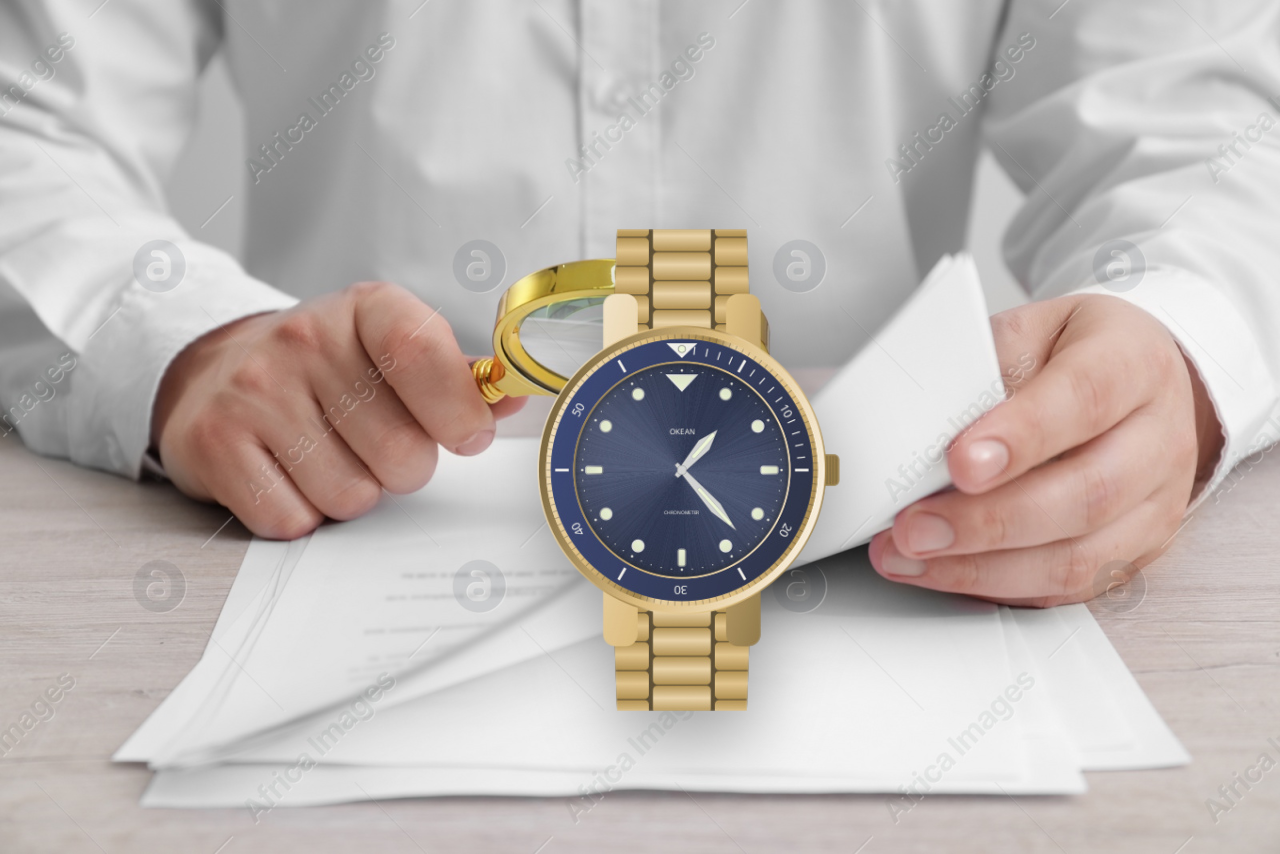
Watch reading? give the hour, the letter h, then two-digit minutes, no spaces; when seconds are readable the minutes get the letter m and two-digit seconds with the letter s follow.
1h23
